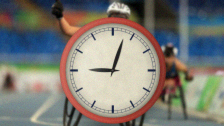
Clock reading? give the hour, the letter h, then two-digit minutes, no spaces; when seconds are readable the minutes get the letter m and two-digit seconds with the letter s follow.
9h03
